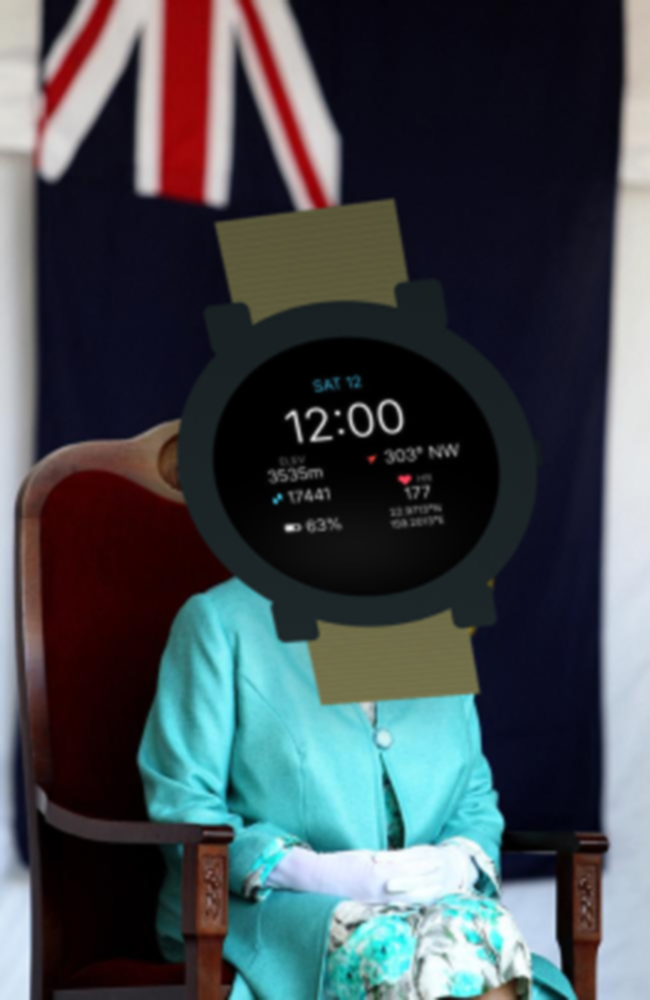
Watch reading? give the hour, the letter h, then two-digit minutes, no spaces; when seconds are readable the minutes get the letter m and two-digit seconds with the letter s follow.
12h00
